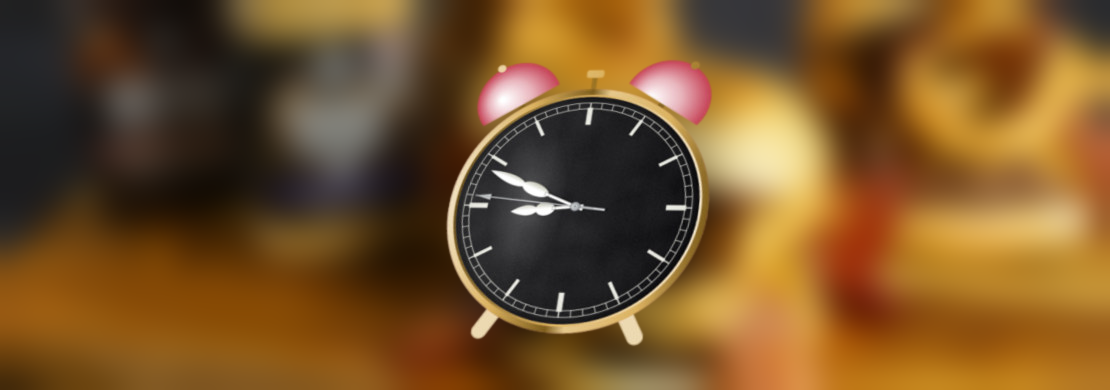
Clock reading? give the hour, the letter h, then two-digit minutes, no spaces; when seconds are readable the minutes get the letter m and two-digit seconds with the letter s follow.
8h48m46s
